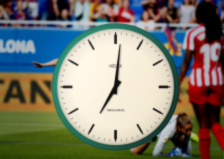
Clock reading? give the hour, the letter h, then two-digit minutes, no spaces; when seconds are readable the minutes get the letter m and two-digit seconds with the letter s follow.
7h01
